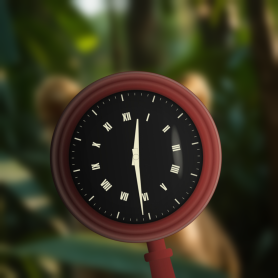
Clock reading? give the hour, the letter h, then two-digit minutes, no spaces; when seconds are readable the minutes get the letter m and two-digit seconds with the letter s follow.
12h31
